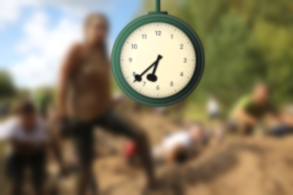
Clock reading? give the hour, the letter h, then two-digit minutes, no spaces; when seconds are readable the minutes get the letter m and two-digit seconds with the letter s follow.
6h38
